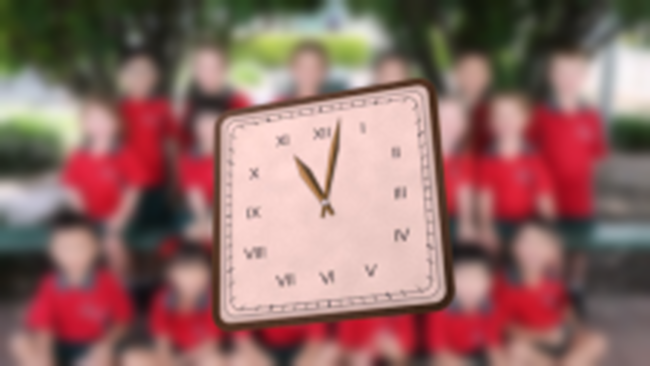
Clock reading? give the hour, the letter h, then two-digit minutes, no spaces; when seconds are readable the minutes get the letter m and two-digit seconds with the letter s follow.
11h02
